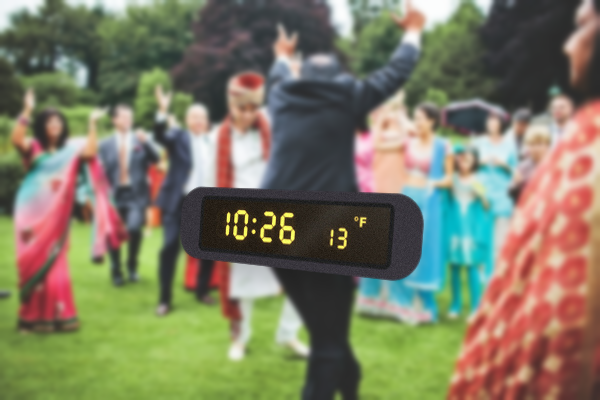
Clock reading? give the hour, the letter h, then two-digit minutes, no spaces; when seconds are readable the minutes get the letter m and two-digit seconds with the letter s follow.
10h26
